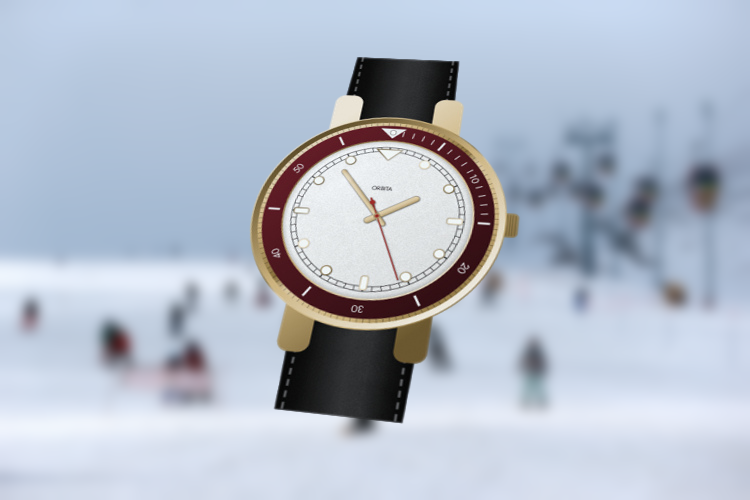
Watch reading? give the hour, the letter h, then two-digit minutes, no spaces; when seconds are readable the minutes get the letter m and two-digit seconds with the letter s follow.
1h53m26s
